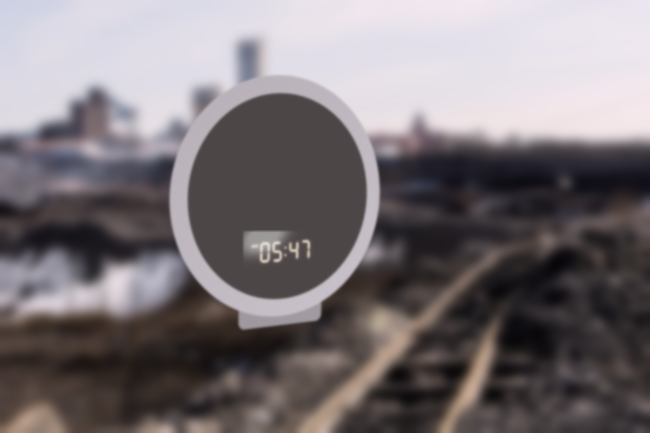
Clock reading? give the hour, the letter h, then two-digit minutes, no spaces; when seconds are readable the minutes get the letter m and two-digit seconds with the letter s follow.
5h47
